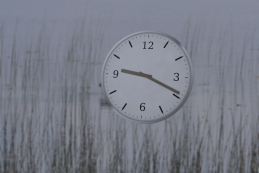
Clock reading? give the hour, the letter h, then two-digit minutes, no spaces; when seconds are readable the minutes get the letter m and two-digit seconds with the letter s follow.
9h19
